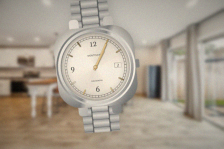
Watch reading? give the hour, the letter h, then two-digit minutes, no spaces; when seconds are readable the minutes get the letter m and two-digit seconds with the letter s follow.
1h05
